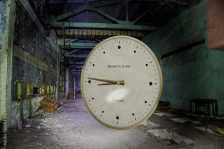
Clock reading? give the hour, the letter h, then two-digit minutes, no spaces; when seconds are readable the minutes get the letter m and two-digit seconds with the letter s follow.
8h46
